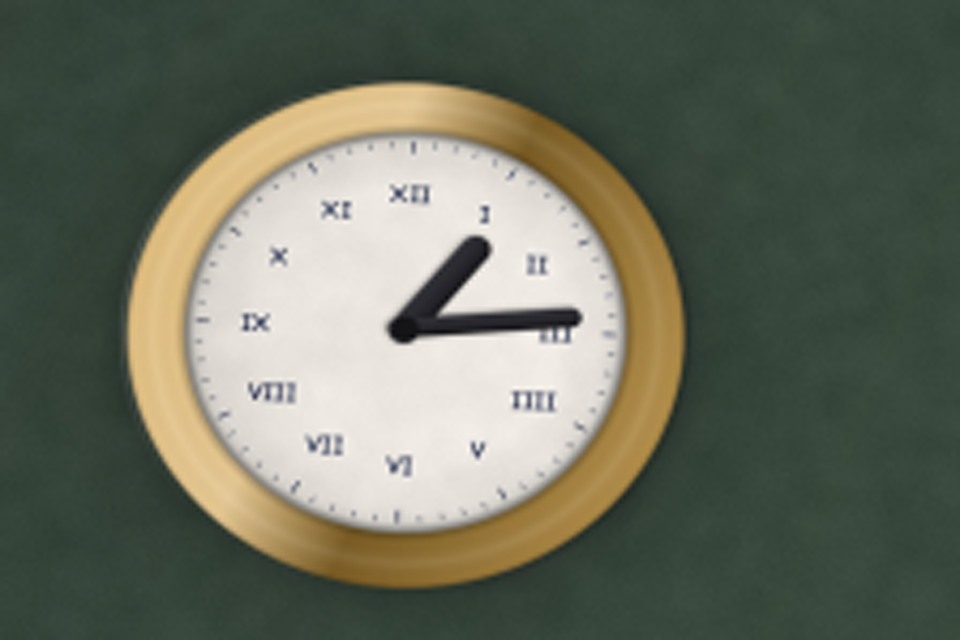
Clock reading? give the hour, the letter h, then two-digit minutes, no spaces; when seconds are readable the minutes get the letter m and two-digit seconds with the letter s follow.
1h14
